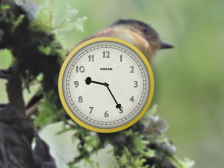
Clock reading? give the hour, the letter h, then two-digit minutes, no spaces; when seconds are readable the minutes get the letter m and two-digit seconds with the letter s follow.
9h25
